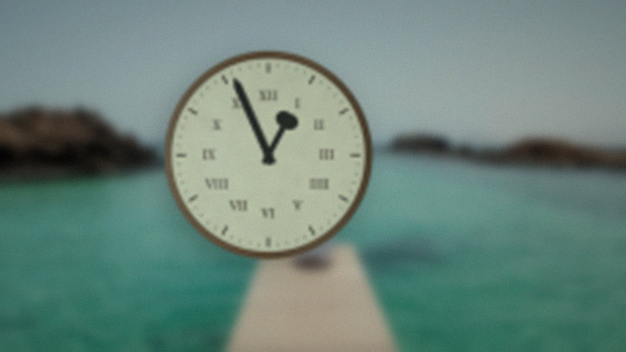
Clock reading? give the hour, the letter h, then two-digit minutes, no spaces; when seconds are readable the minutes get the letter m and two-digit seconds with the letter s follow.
12h56
